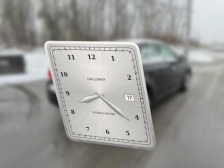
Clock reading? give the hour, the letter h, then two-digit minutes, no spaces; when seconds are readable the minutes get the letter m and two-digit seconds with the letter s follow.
8h22
